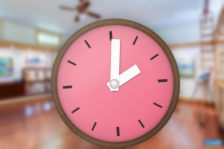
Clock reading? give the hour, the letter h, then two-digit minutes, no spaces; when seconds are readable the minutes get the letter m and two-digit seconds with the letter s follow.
2h01
